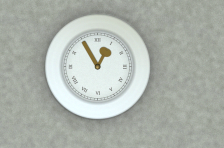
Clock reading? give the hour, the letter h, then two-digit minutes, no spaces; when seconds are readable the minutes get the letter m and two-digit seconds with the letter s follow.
12h55
